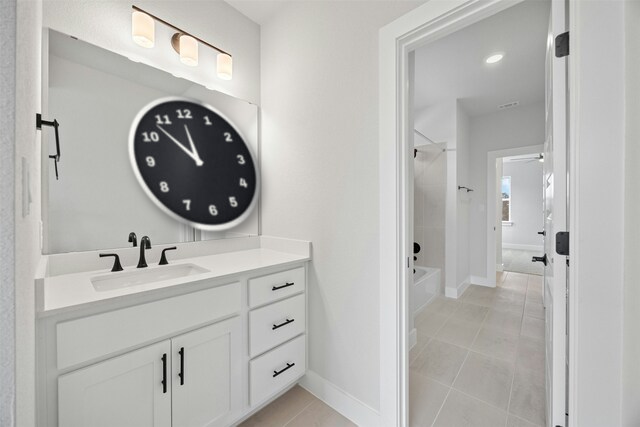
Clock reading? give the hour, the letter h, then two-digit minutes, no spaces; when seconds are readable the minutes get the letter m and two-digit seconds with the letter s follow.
11h53
